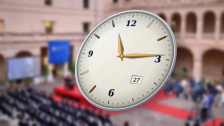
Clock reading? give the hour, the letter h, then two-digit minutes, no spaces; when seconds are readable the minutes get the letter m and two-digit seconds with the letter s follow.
11h14
